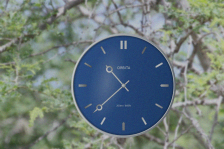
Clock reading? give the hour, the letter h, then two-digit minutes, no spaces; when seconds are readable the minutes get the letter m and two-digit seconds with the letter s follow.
10h38
